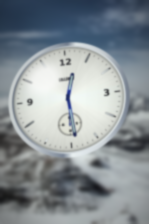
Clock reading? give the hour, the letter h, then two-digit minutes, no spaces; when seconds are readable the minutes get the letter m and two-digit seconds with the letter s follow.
12h29
